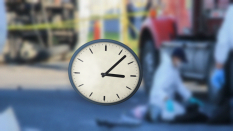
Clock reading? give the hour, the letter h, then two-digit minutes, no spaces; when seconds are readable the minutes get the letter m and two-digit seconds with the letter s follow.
3h07
